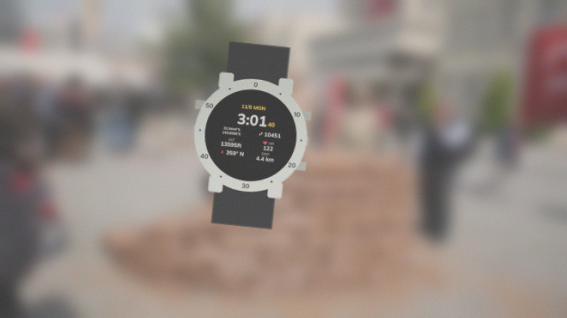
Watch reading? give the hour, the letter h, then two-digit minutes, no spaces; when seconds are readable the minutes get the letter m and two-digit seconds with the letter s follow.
3h01
